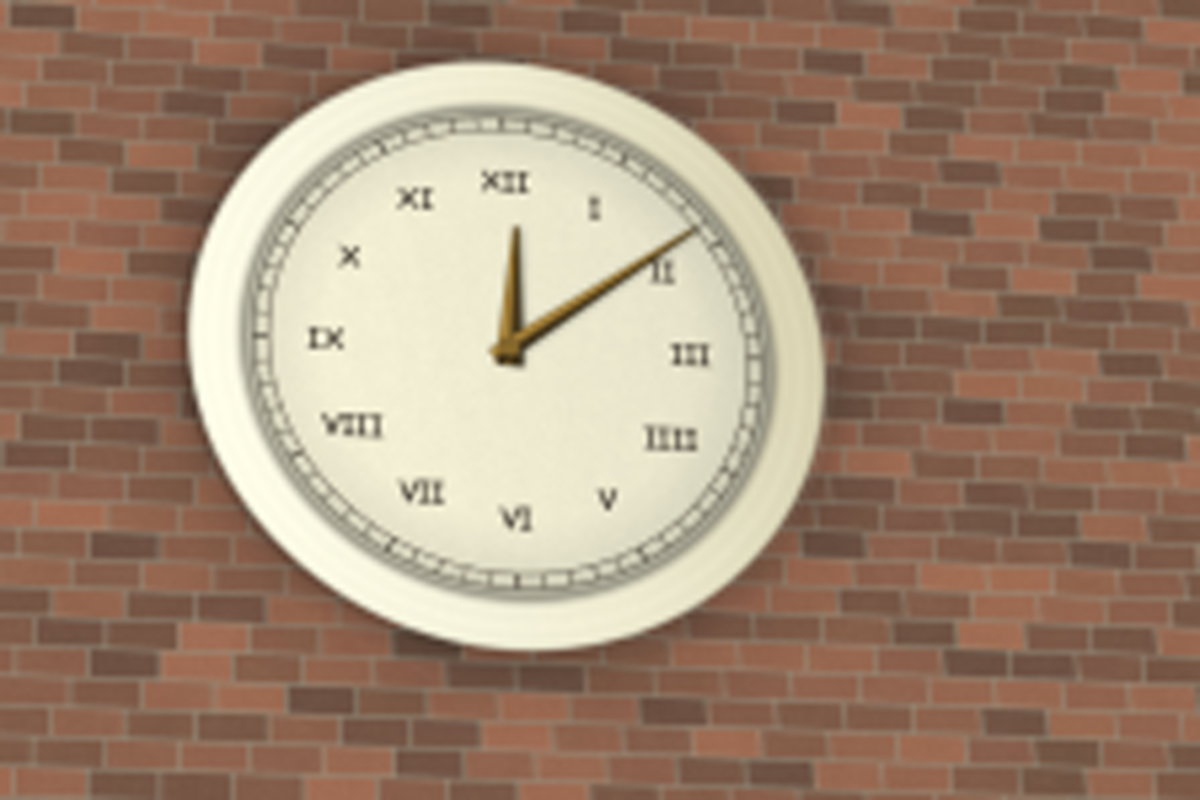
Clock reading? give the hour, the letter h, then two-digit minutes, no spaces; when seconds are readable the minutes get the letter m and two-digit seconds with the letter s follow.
12h09
